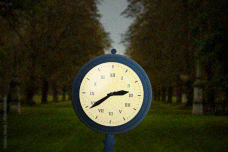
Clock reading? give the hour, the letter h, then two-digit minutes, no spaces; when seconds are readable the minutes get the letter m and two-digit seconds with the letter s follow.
2h39
